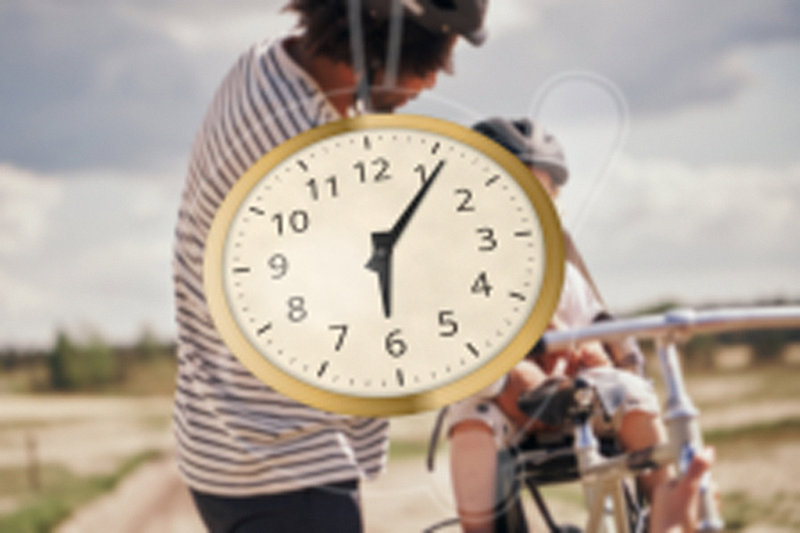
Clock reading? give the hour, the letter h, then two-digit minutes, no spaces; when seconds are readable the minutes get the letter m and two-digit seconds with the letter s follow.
6h06
